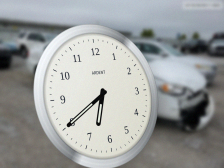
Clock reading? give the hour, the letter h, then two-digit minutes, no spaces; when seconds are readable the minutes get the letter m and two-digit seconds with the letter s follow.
6h40
